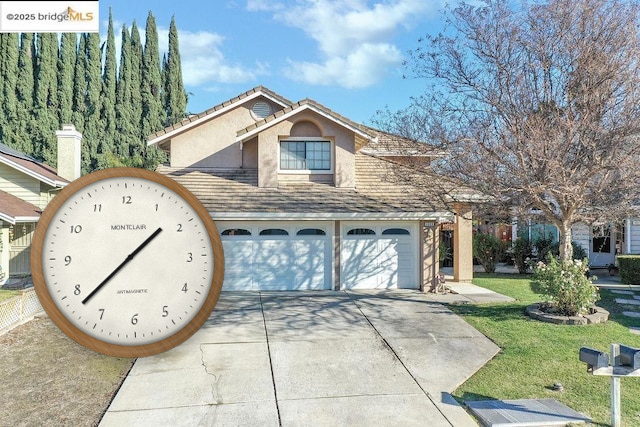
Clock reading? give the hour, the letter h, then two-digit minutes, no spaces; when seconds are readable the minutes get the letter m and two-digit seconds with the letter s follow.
1h38
